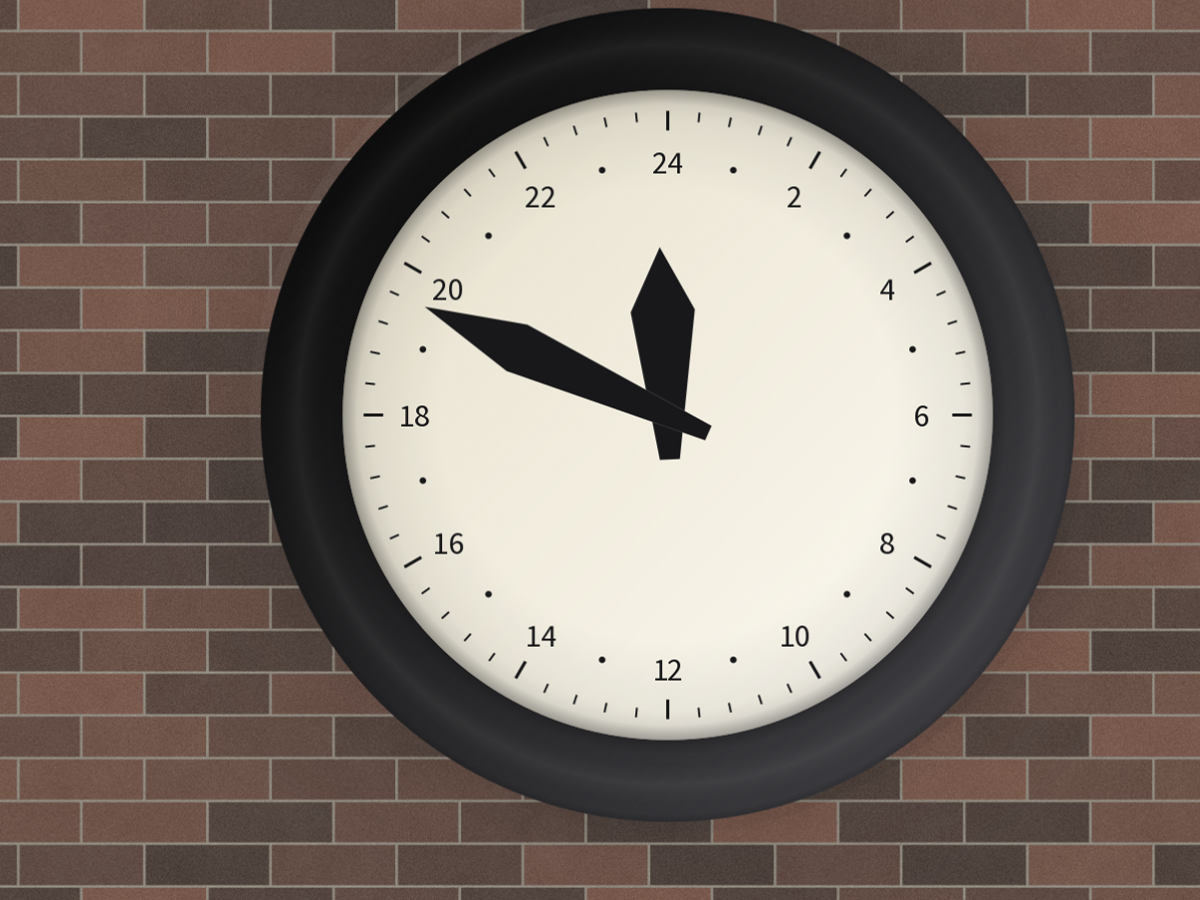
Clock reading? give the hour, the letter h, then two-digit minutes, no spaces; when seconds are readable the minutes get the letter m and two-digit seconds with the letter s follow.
23h49
